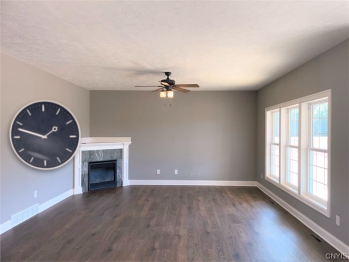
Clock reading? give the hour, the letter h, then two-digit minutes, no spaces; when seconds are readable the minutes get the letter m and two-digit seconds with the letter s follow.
1h48
